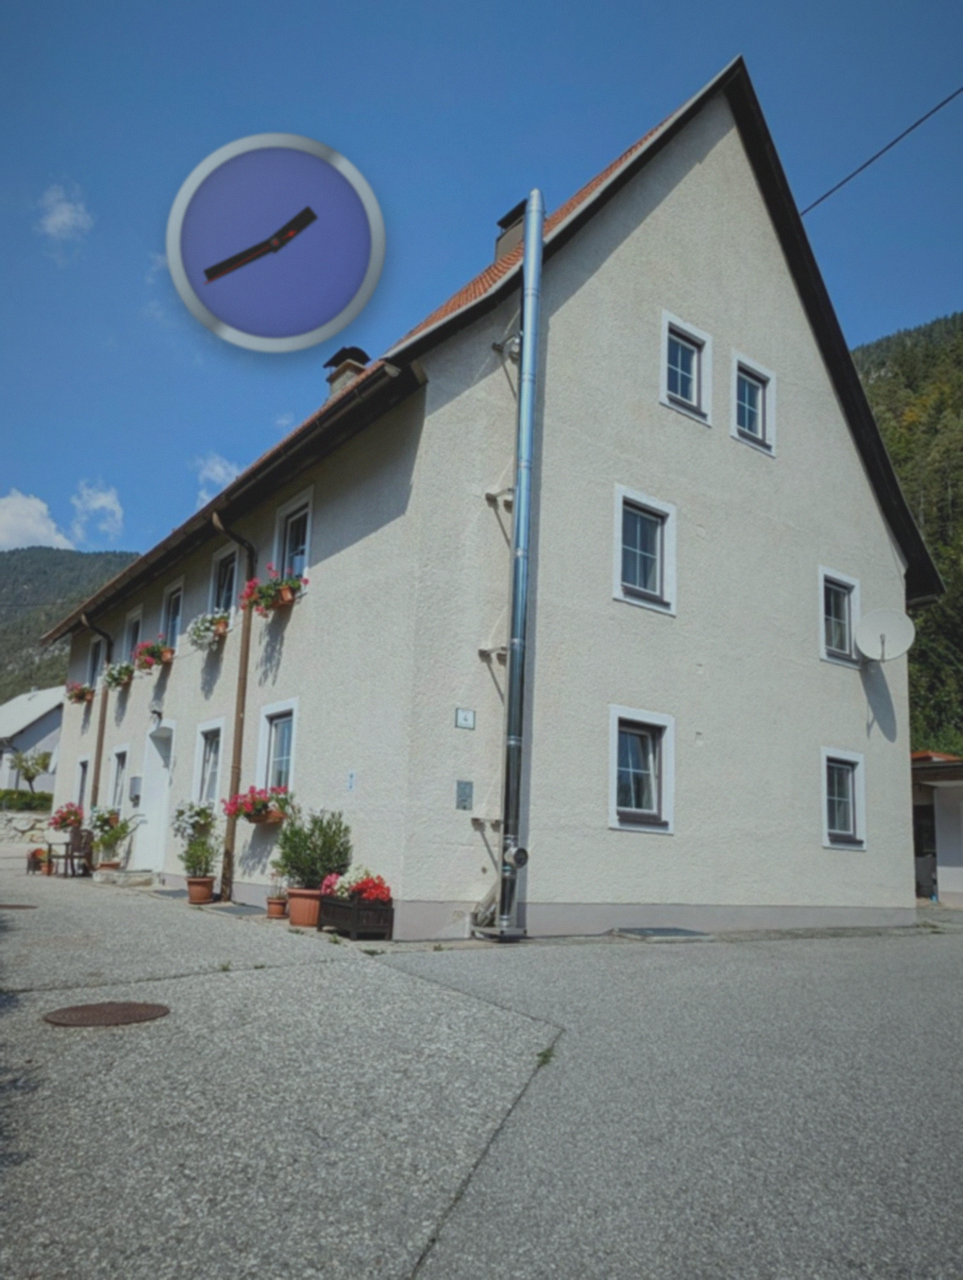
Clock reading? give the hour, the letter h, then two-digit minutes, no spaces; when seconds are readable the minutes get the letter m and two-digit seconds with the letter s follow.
1h40m40s
